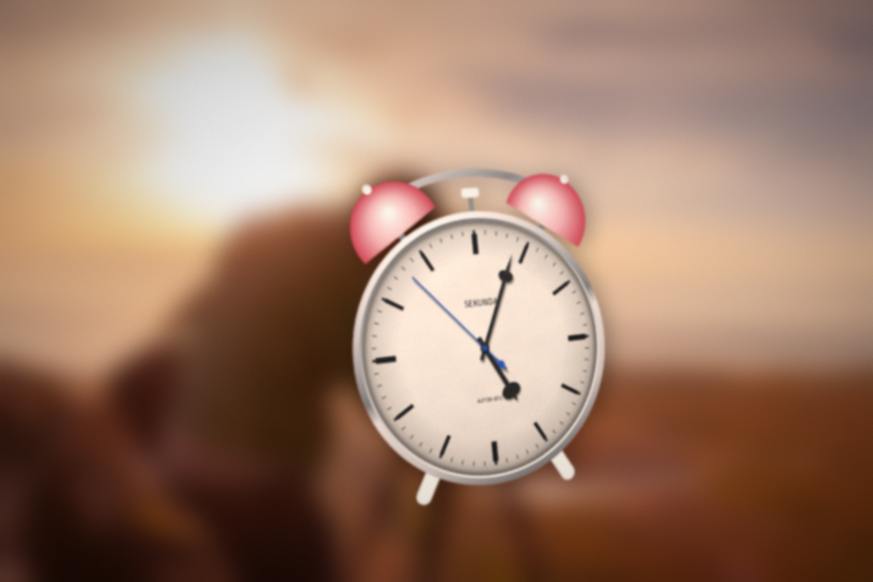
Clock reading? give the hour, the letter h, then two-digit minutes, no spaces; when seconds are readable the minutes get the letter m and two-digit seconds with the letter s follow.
5h03m53s
